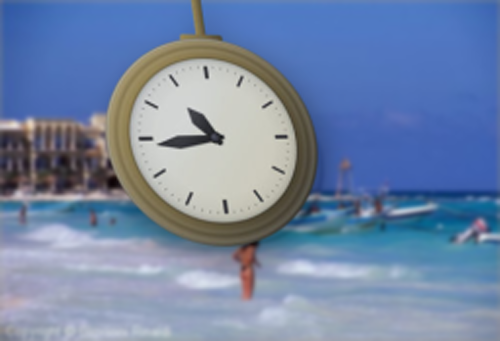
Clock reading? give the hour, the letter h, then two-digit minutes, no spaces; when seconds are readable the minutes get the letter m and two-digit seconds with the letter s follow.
10h44
